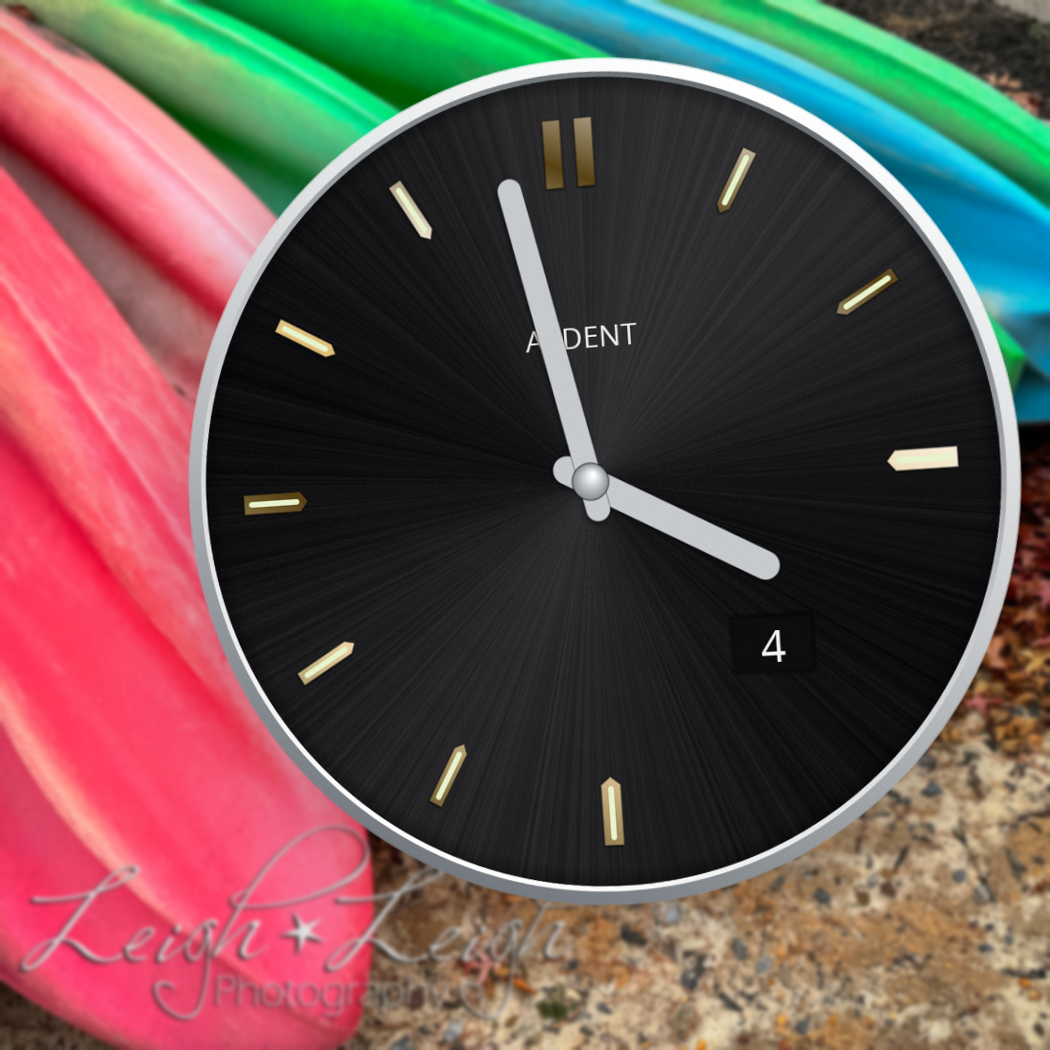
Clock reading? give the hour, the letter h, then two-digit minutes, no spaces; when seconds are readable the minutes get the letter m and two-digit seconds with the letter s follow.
3h58
